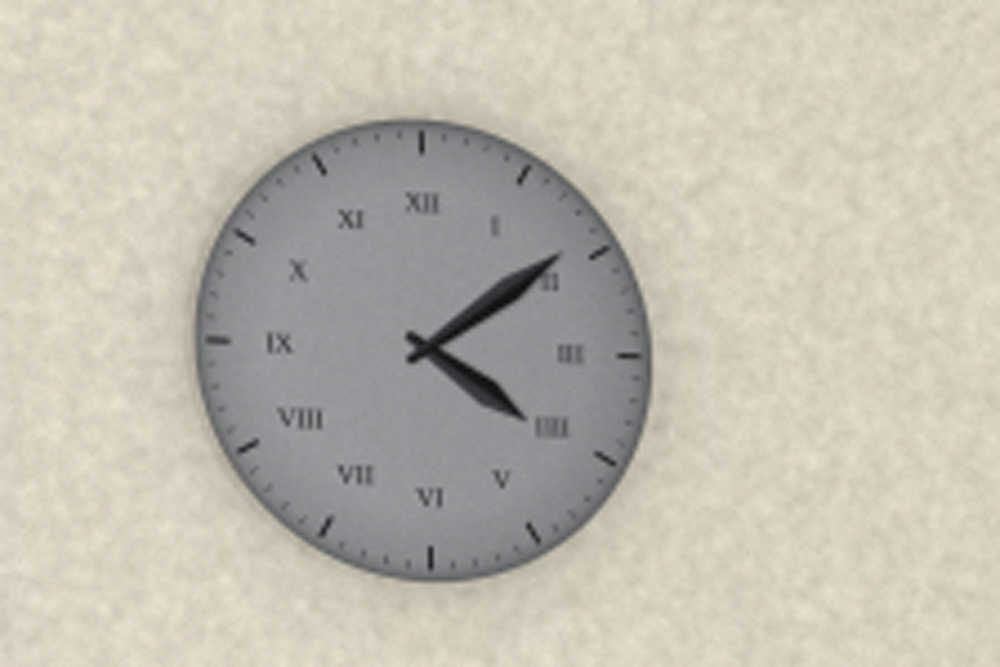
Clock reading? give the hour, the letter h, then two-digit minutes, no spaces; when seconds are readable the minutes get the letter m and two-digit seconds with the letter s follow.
4h09
